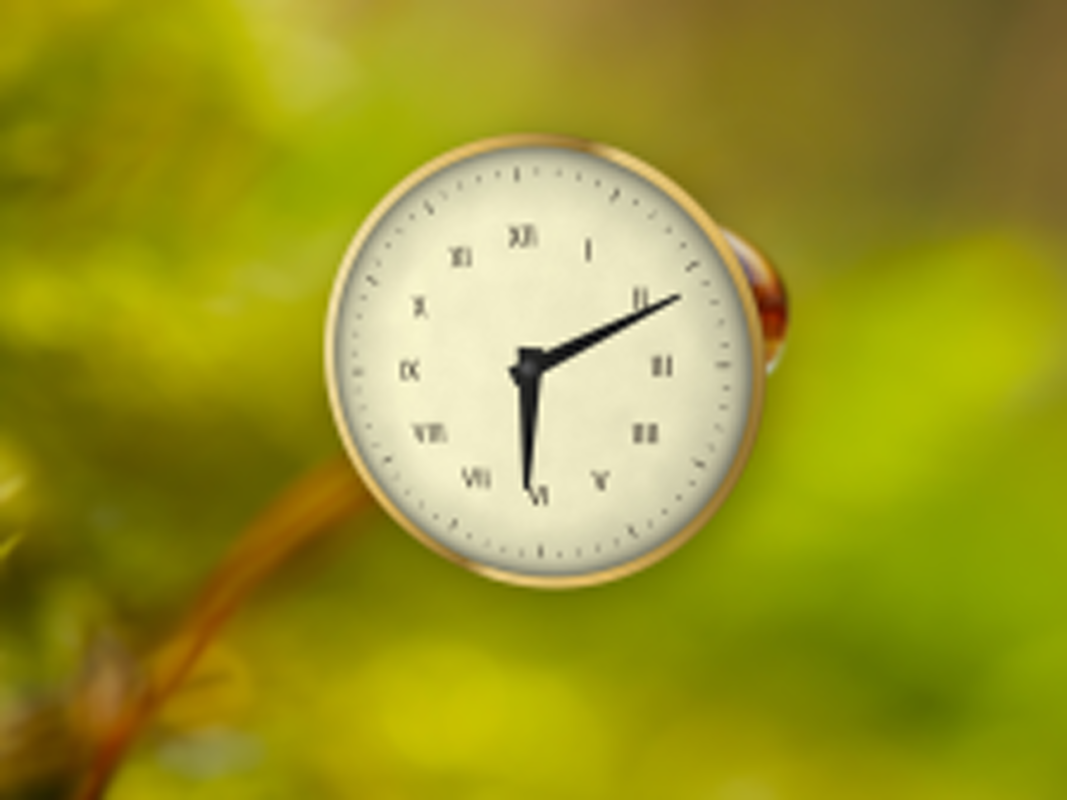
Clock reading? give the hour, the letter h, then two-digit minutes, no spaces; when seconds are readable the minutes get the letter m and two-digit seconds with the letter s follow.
6h11
